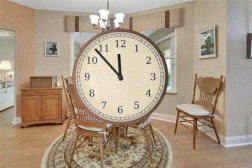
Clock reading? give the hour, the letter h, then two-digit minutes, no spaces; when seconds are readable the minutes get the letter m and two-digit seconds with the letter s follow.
11h53
